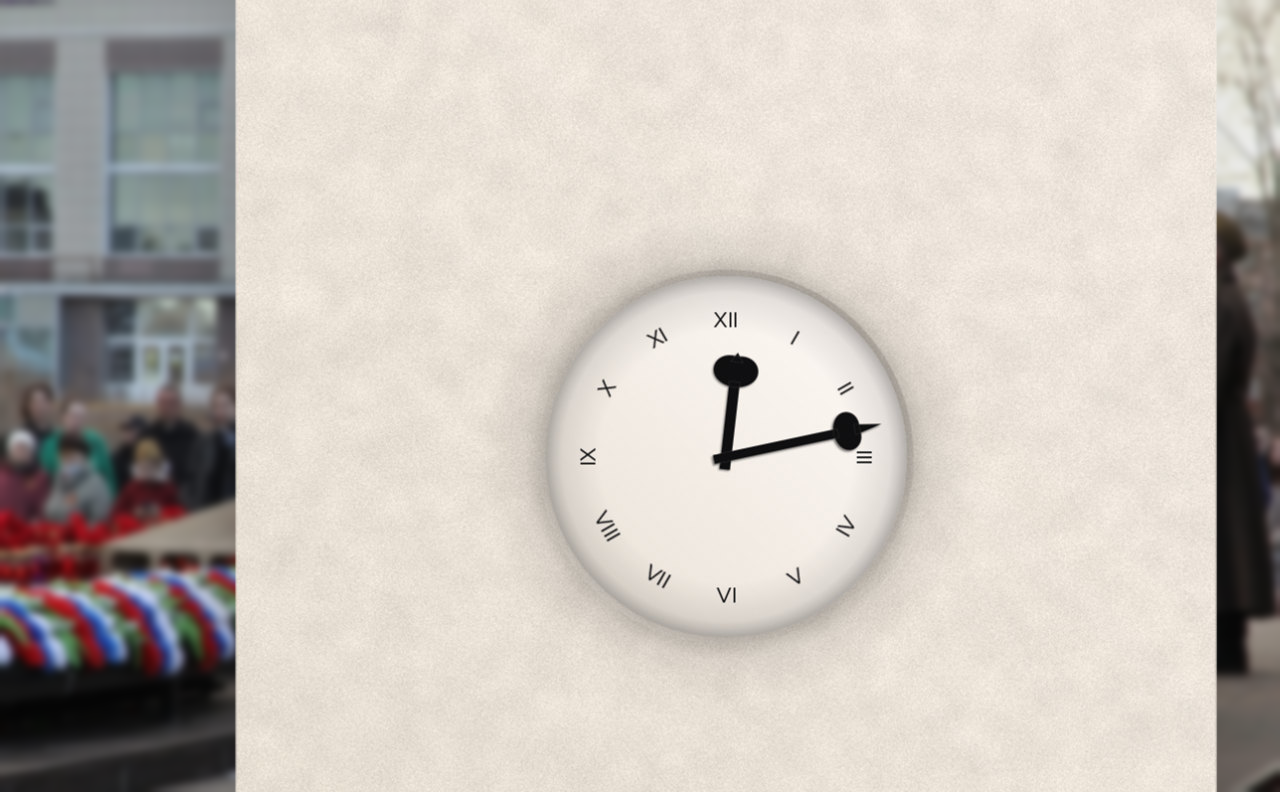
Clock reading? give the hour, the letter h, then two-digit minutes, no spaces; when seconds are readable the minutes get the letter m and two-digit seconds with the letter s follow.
12h13
